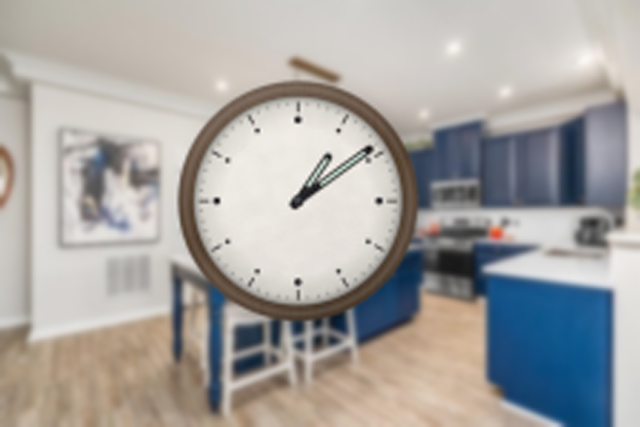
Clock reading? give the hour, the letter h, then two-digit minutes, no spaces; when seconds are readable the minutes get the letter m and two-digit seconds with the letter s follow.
1h09
